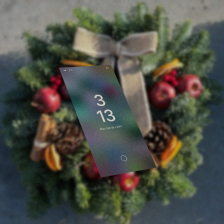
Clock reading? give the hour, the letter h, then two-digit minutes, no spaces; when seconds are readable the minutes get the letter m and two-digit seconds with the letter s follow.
3h13
